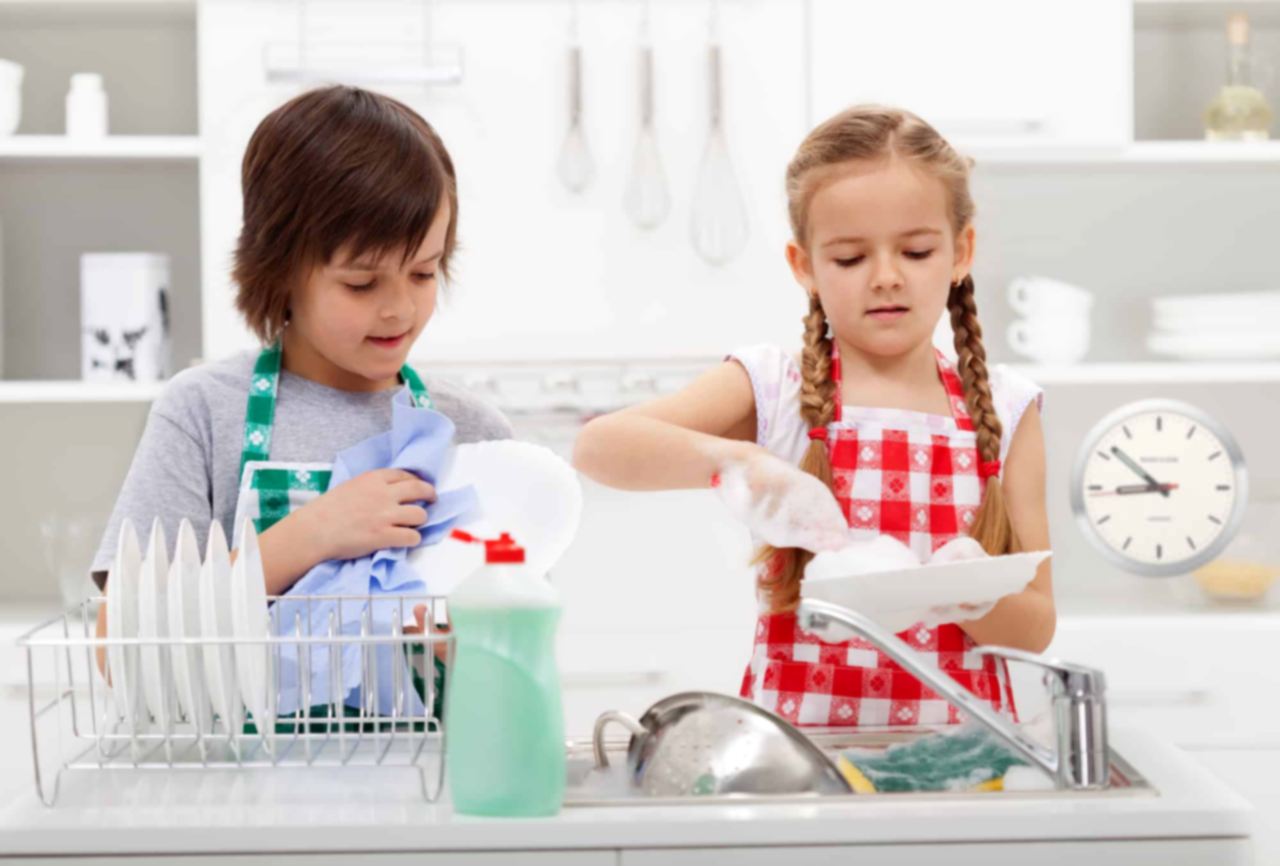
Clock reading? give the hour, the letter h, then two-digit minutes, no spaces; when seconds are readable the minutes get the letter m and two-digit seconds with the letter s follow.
8h51m44s
